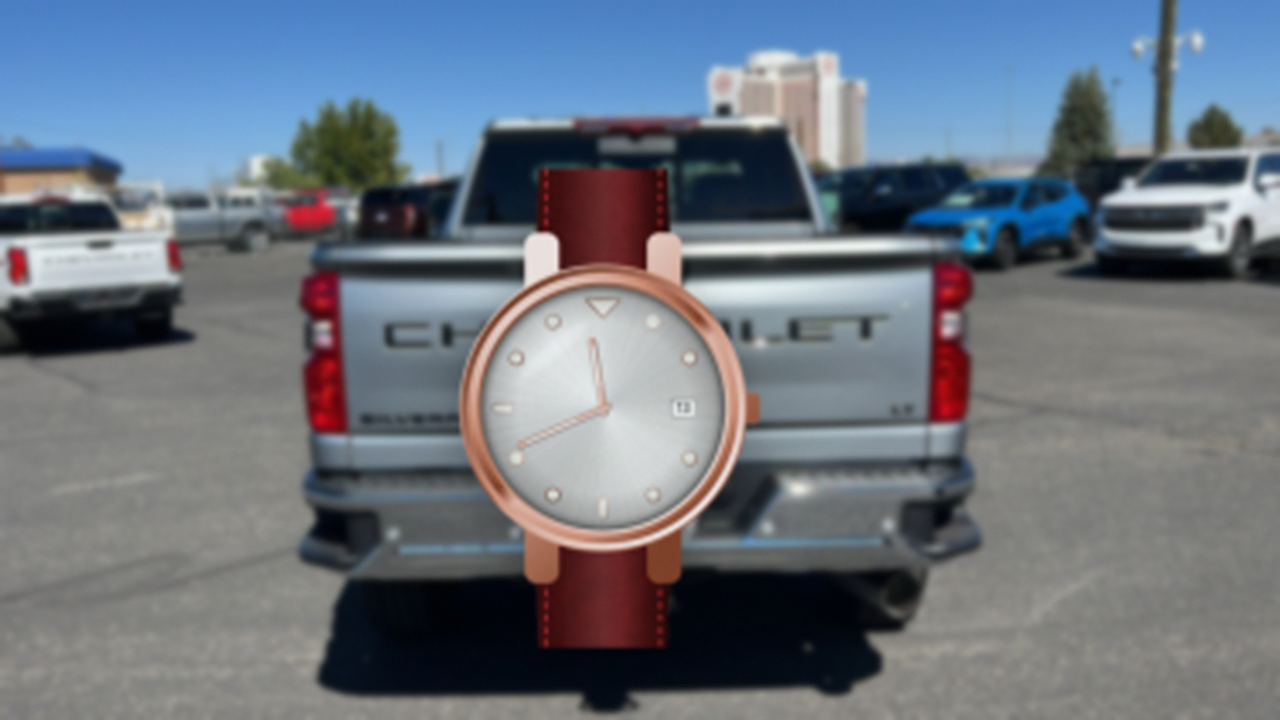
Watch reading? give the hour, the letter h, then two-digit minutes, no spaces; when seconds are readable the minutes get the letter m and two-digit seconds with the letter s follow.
11h41
